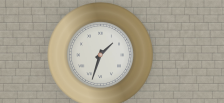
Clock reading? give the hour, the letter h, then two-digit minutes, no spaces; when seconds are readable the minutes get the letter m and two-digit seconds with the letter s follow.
1h33
